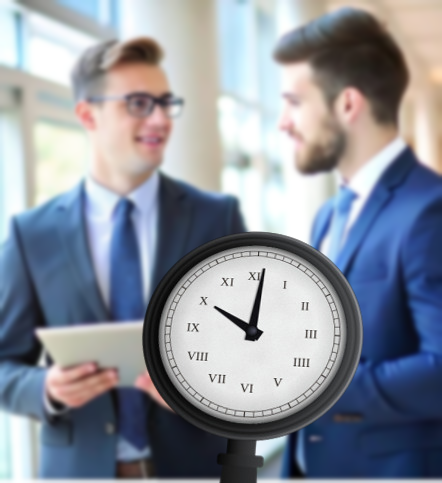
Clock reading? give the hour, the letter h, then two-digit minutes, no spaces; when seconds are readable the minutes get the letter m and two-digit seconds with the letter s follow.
10h01
